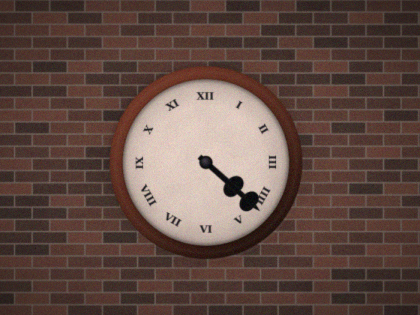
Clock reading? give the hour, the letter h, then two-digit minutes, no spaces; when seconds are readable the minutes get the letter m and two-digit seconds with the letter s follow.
4h22
